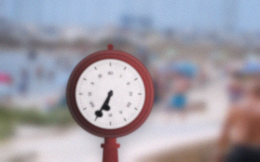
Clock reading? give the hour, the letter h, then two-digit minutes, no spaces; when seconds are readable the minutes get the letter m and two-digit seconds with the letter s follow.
6h35
